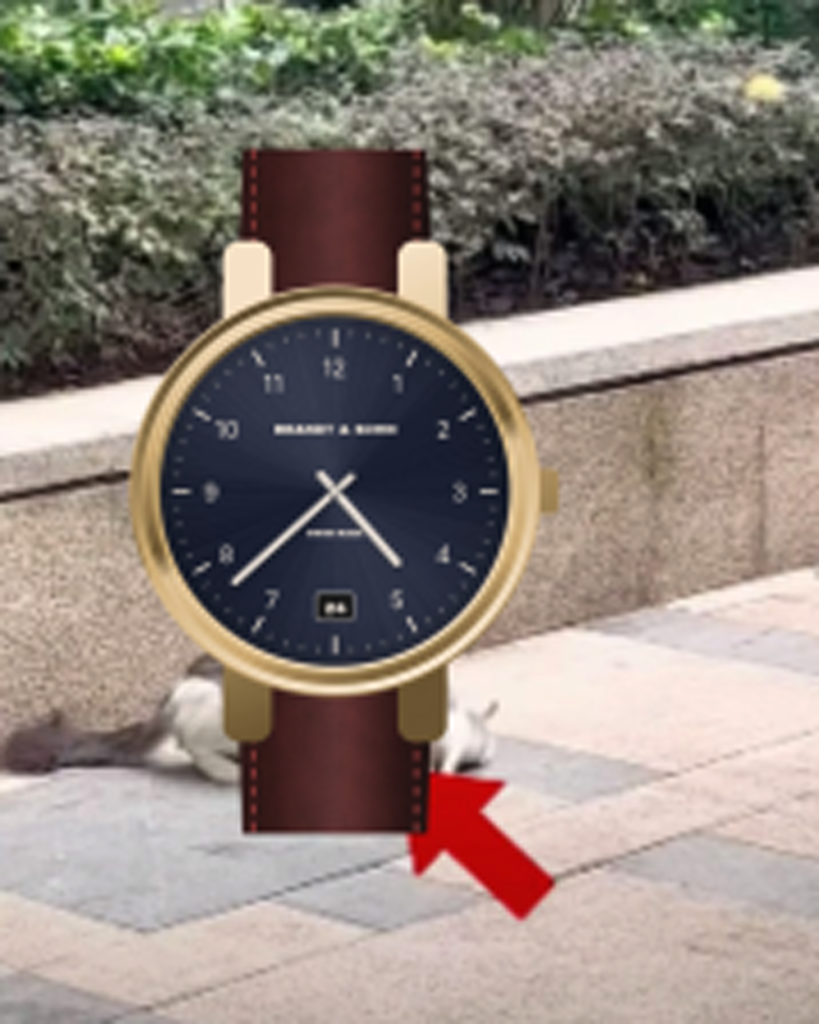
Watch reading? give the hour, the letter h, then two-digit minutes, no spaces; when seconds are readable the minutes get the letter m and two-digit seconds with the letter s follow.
4h38
